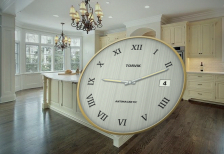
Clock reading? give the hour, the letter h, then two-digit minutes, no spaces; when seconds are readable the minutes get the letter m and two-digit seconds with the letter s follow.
9h11
